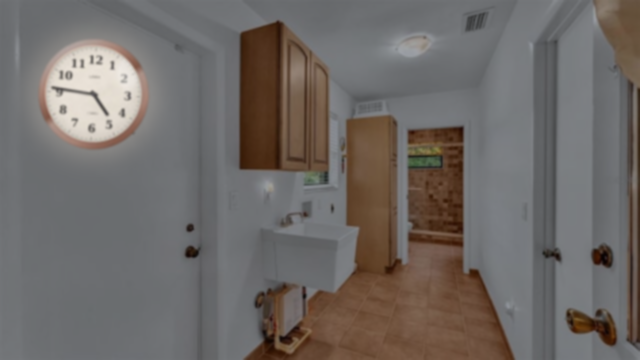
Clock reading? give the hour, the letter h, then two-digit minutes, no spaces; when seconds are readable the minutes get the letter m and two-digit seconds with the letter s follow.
4h46
